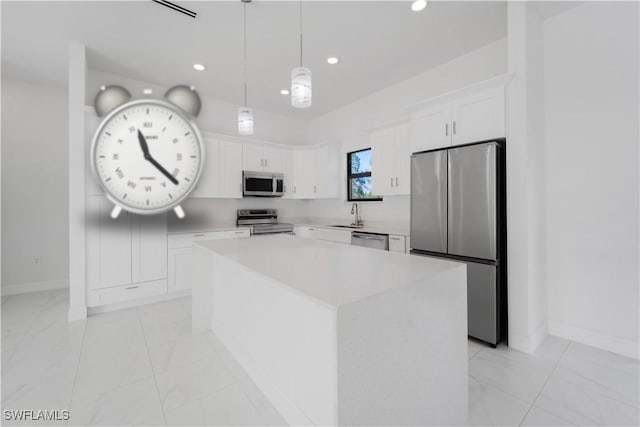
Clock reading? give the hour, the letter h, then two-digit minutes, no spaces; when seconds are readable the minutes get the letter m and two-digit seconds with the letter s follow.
11h22
